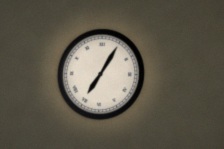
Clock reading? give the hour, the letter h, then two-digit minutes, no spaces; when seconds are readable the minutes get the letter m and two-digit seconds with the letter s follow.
7h05
